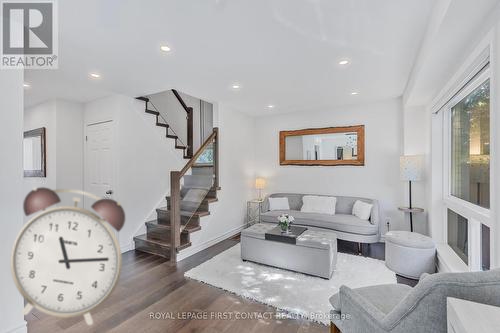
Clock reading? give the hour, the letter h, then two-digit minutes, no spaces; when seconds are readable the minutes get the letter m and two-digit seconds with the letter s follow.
11h13
